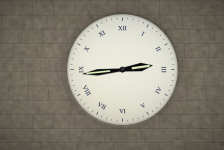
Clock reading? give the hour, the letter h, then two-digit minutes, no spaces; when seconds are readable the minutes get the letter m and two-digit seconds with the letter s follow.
2h44
